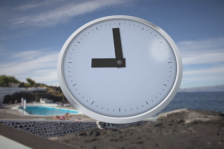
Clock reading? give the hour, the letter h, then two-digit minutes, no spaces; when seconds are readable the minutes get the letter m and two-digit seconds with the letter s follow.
8h59
